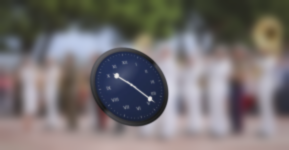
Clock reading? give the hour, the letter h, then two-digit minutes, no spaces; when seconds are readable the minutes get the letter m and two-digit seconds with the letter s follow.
10h23
